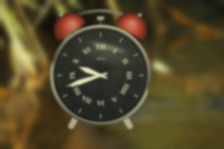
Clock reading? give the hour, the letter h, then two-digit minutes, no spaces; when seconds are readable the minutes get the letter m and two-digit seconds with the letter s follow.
9h42
